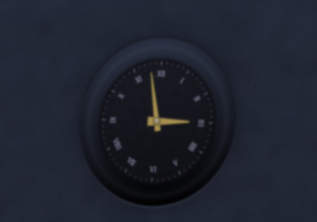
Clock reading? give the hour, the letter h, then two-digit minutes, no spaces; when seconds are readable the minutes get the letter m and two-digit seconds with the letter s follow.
2h58
